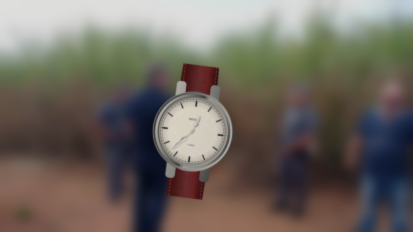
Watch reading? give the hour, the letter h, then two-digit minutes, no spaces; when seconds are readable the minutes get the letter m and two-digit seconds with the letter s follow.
12h37
